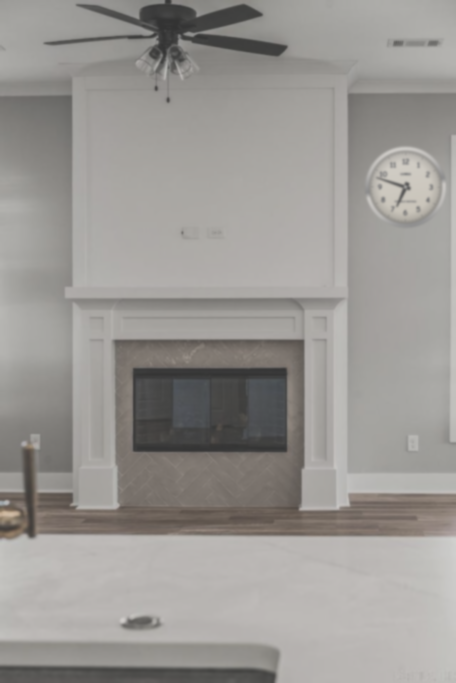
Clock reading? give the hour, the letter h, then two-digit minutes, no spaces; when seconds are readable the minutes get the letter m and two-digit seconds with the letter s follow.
6h48
